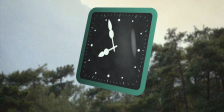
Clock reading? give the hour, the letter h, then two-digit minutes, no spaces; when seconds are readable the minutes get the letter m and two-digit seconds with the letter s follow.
7h56
